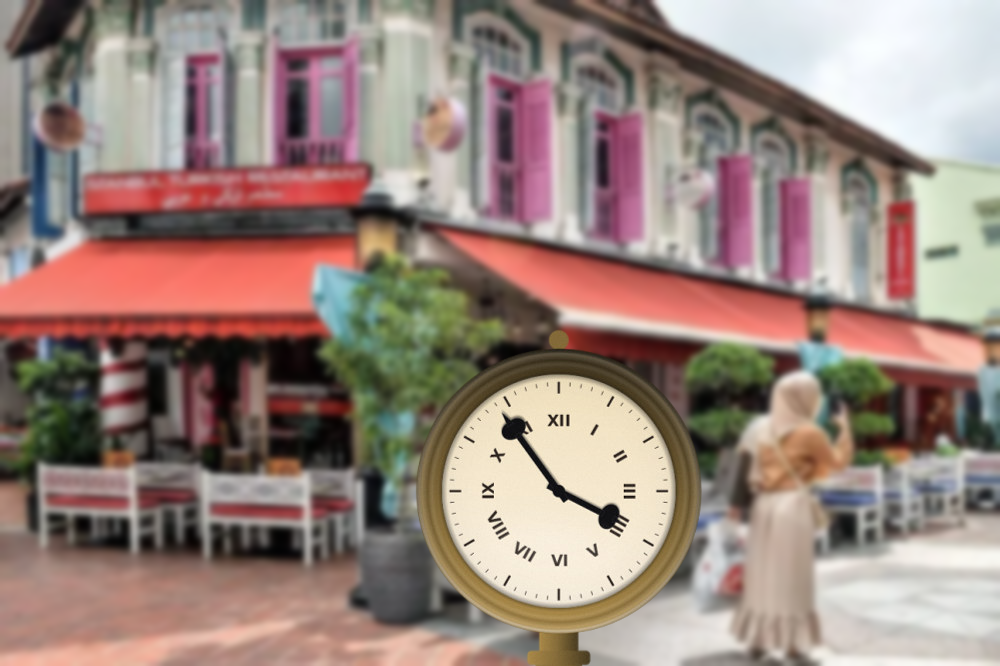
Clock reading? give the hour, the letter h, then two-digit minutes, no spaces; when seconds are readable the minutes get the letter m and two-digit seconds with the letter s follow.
3h54
